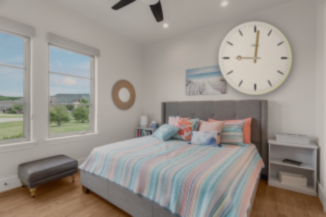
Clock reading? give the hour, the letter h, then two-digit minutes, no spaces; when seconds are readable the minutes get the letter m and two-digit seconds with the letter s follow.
9h01
